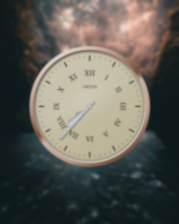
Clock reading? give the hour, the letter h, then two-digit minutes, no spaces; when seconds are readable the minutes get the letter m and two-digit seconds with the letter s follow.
7h37
